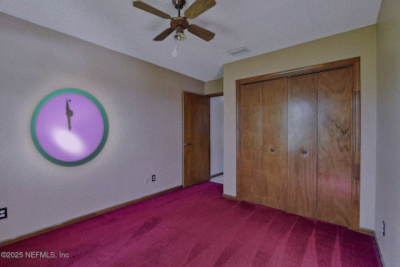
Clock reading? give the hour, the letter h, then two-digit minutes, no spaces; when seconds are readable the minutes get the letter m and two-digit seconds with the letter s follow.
11h59
